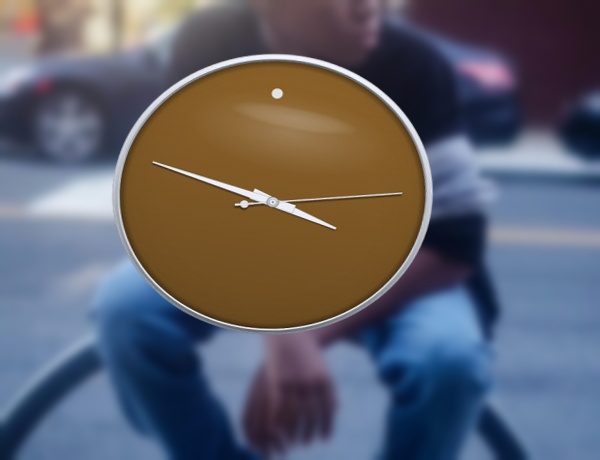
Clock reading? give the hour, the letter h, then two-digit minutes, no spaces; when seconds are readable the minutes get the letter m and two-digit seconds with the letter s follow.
3h48m14s
